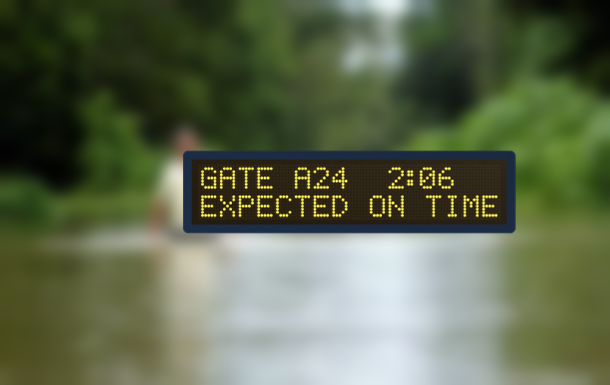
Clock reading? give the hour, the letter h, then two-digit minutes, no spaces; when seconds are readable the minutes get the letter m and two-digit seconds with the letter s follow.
2h06
